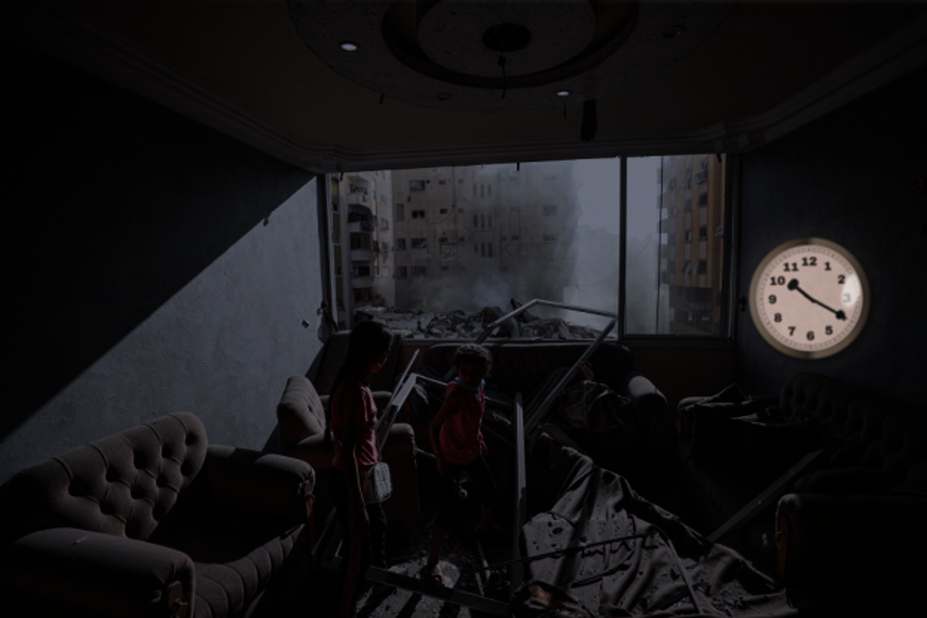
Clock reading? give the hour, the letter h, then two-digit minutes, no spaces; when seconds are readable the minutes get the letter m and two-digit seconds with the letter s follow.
10h20
